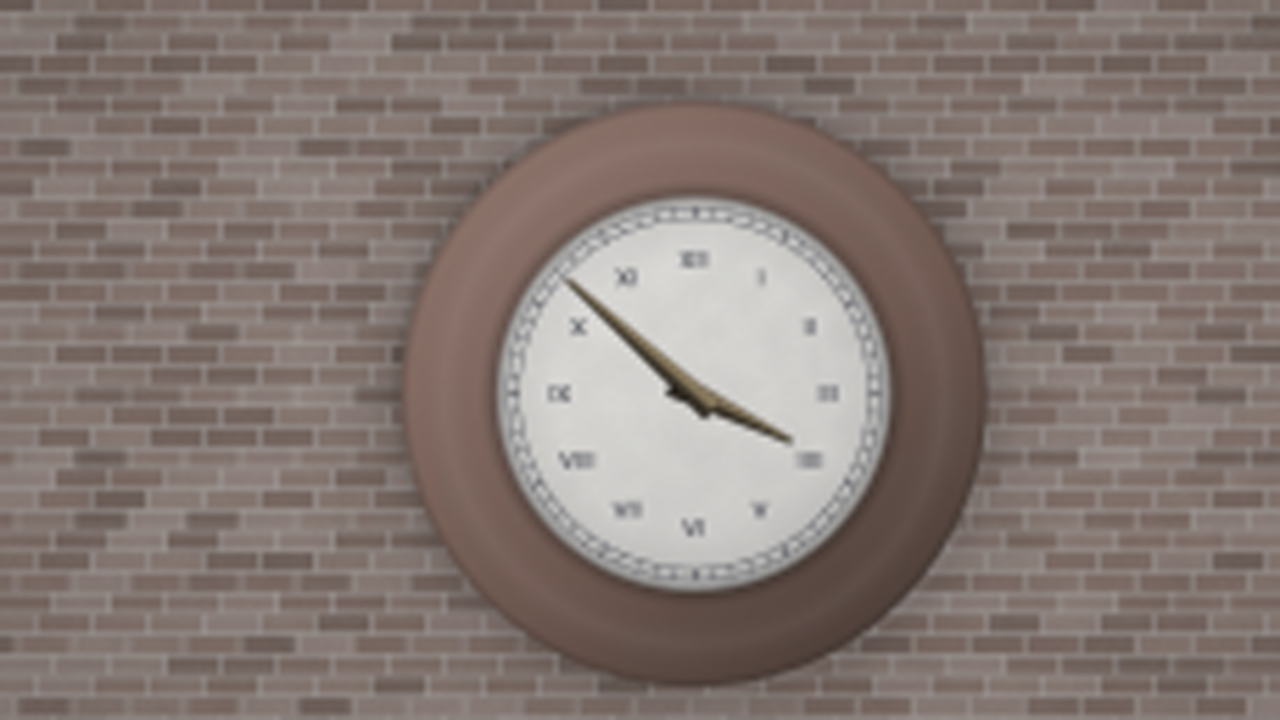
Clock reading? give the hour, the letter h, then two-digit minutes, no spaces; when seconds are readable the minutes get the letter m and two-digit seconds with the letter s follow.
3h52
